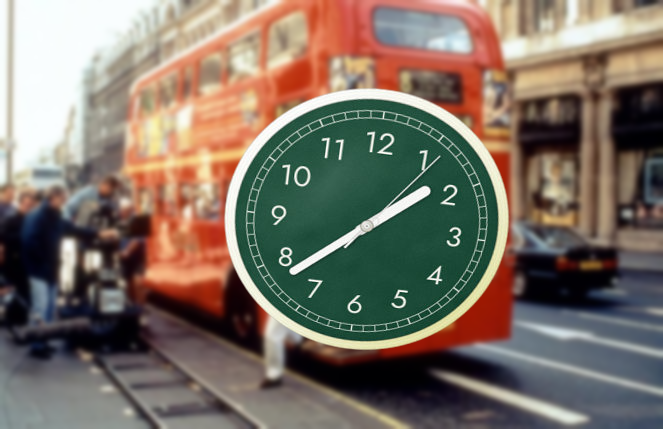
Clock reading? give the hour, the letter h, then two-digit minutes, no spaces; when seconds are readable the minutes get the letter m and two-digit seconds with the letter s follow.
1h38m06s
